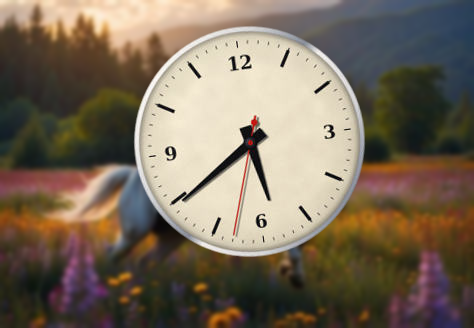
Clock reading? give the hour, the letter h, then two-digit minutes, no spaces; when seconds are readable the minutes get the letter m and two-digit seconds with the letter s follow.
5h39m33s
